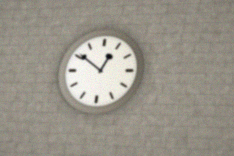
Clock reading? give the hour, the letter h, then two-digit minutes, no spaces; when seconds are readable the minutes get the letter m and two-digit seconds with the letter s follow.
12h51
